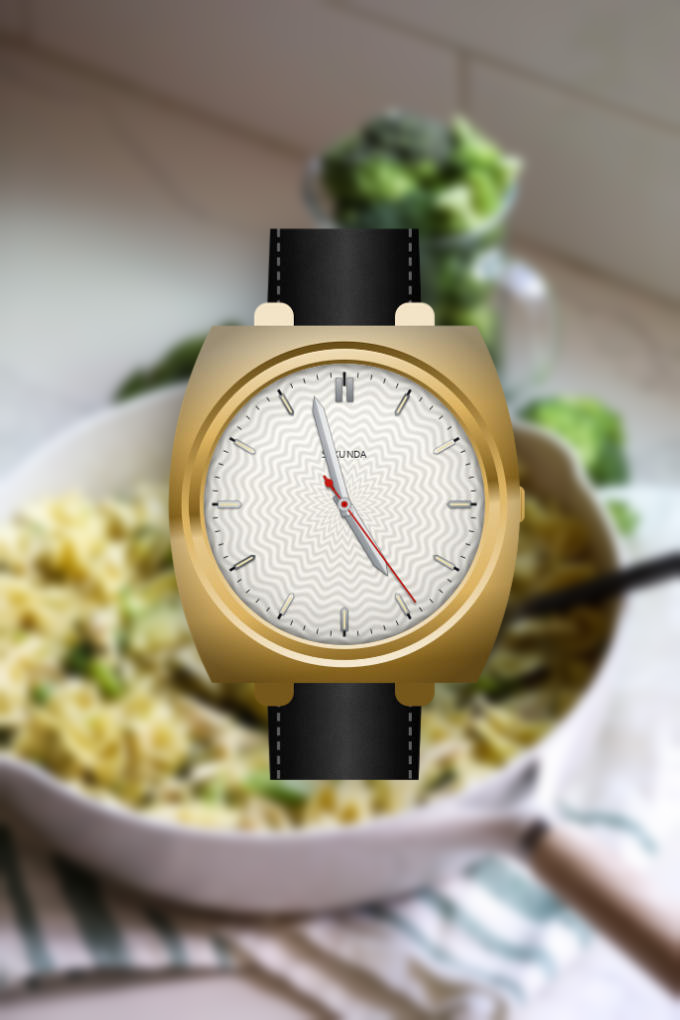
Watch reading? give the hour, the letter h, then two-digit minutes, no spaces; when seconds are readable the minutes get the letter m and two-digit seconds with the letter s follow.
4h57m24s
